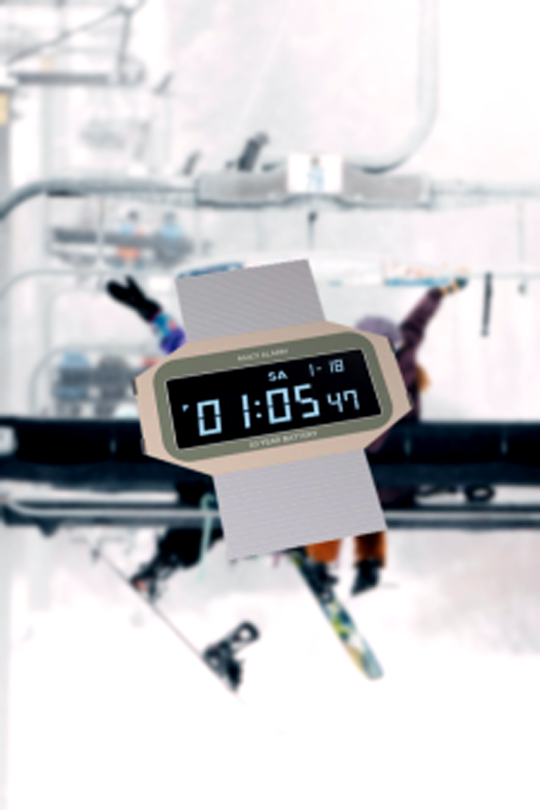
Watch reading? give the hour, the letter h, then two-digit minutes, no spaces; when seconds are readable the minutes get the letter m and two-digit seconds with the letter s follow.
1h05m47s
